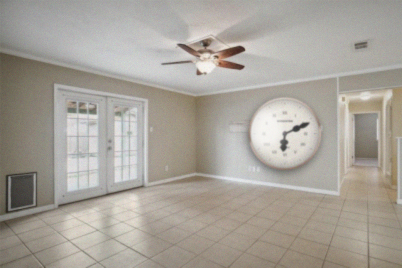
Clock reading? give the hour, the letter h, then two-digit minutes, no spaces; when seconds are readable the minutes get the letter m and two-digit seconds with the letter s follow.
6h11
